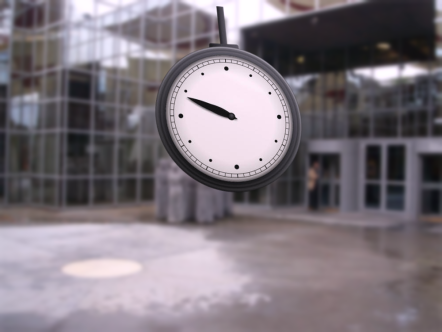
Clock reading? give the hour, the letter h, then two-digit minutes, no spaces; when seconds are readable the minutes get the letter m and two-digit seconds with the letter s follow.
9h49
